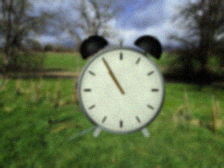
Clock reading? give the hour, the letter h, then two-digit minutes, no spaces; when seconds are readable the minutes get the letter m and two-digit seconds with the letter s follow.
10h55
